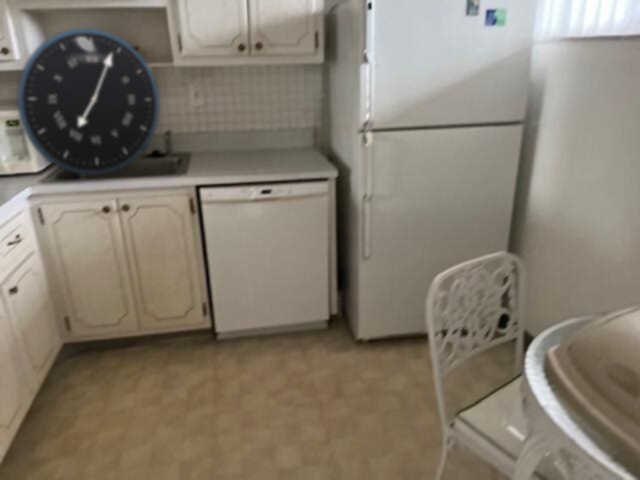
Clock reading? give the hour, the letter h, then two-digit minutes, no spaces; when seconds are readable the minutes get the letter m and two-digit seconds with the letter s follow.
7h04
